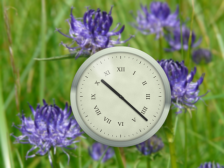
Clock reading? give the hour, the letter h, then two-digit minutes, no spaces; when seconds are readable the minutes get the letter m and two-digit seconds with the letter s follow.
10h22
